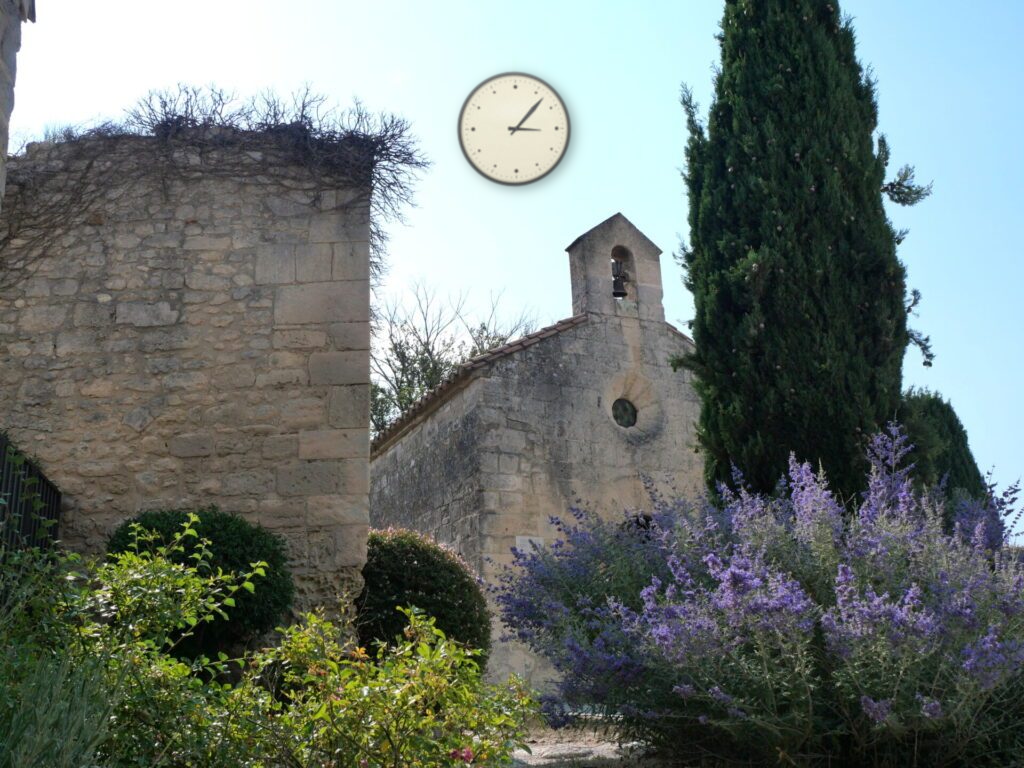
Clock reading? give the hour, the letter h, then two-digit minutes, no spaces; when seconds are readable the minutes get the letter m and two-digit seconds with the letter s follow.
3h07
